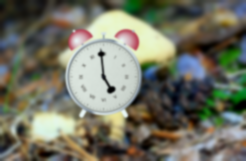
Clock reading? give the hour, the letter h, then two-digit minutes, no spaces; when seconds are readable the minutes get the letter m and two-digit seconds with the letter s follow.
4h59
